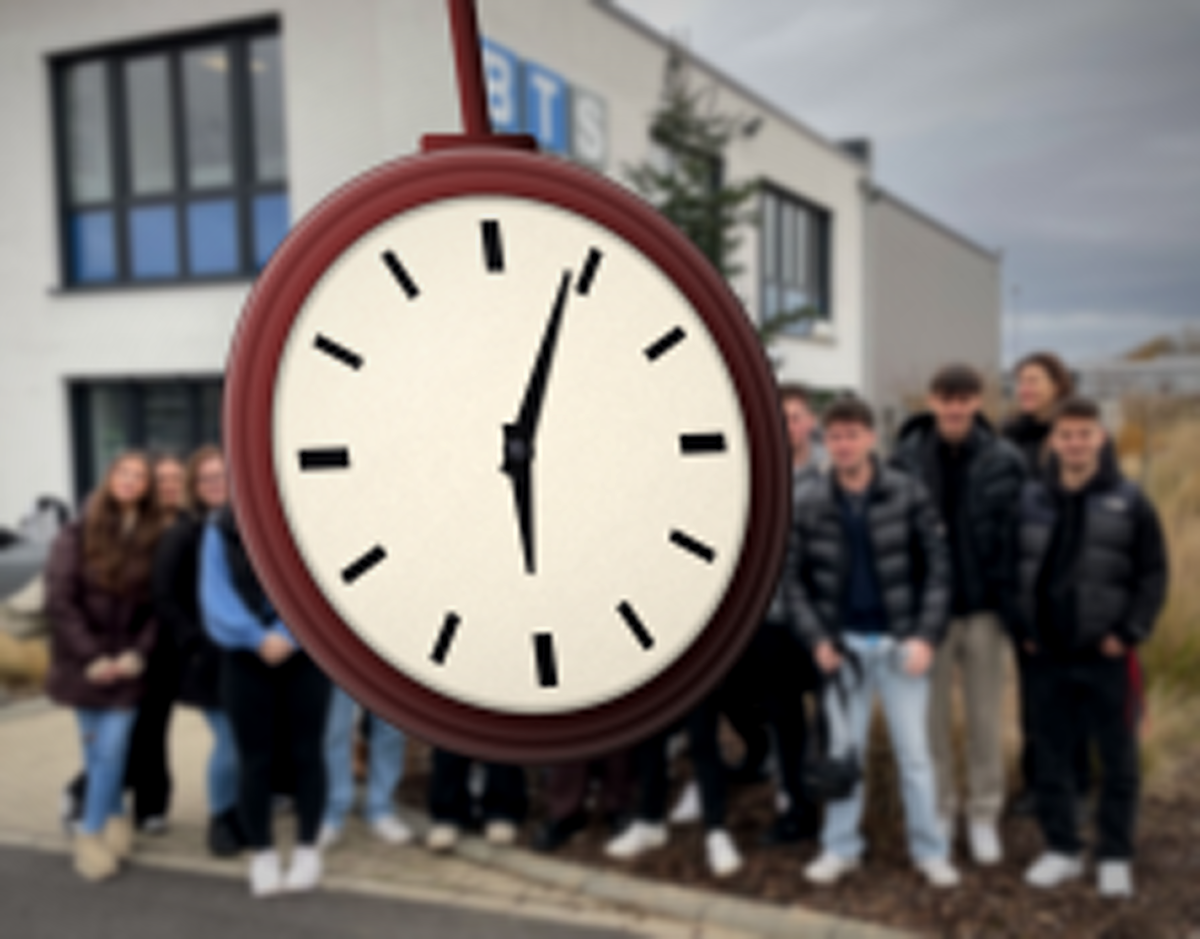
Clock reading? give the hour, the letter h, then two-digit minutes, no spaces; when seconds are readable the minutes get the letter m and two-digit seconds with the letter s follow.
6h04
